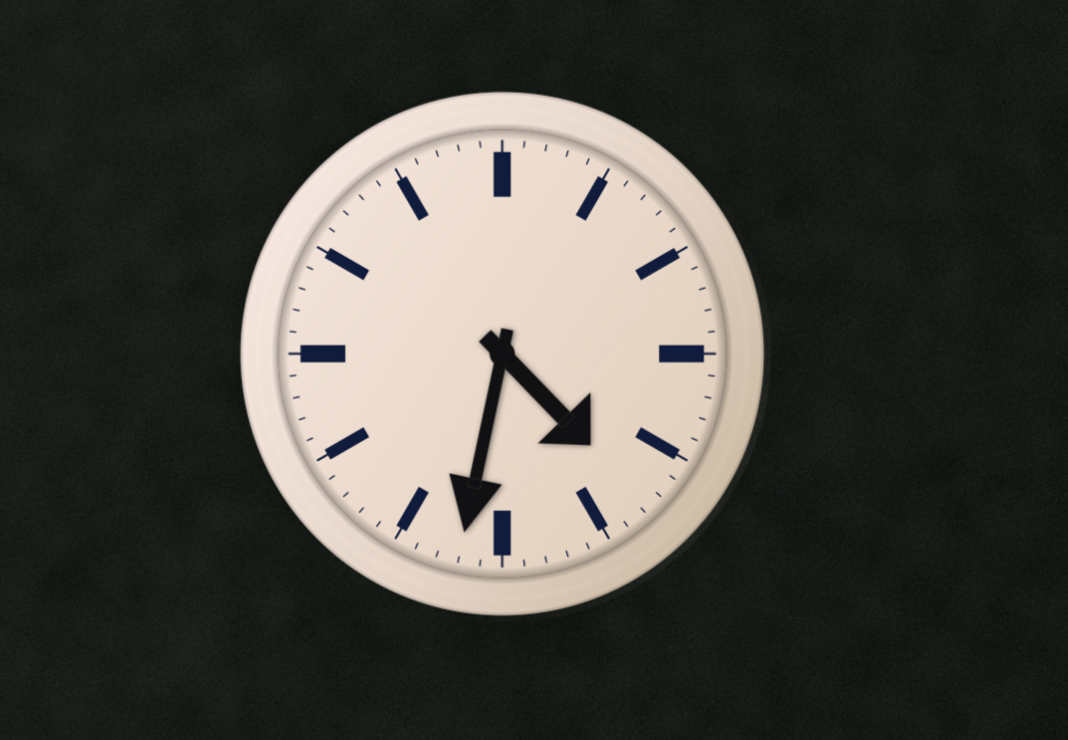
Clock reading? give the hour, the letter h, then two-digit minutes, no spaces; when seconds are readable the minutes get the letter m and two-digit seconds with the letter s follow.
4h32
